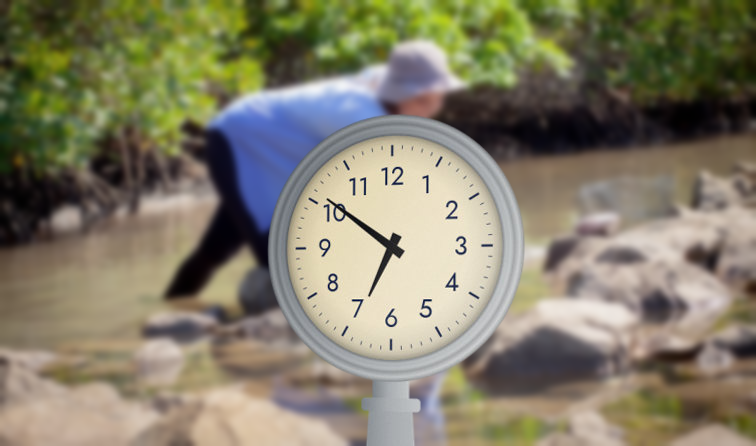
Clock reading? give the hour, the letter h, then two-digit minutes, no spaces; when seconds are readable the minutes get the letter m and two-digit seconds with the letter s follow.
6h51
